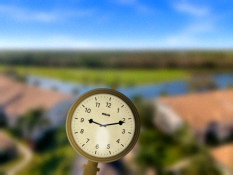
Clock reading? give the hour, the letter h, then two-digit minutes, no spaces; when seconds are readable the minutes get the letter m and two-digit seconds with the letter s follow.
9h11
